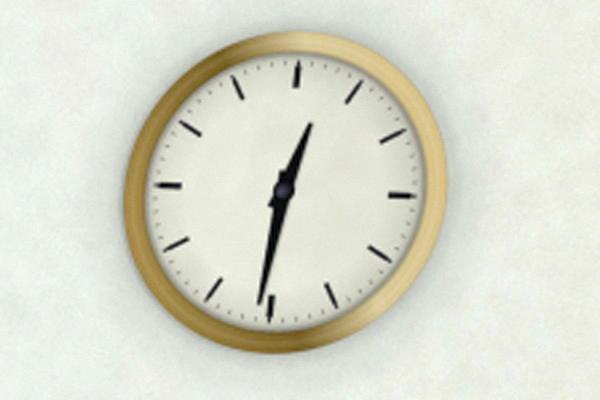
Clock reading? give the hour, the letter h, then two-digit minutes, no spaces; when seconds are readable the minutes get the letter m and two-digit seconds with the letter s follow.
12h31
